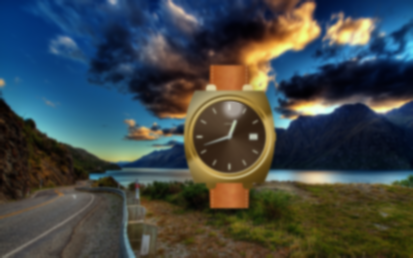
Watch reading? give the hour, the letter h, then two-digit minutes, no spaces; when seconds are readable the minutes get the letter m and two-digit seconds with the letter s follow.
12h42
